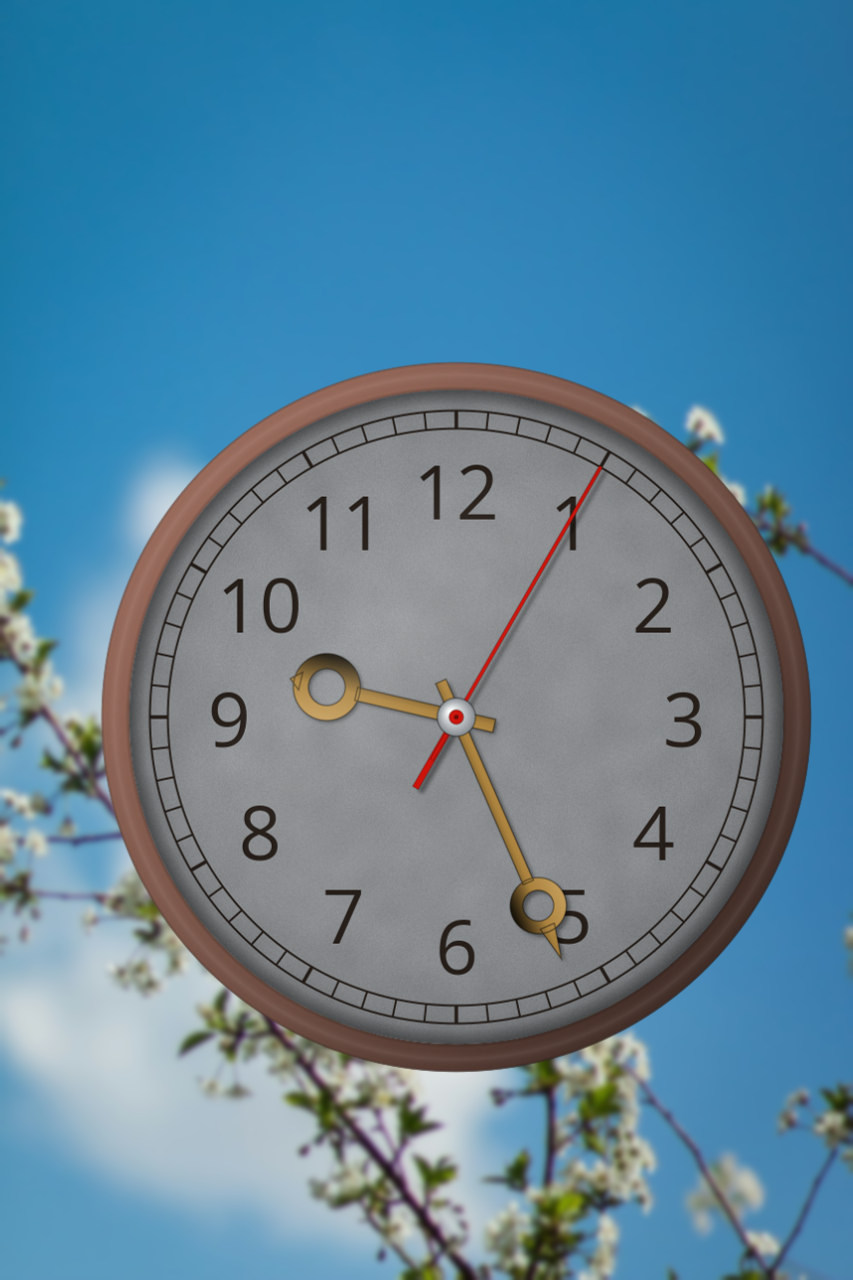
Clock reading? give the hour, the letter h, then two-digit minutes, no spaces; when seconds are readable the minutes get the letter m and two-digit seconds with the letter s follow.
9h26m05s
